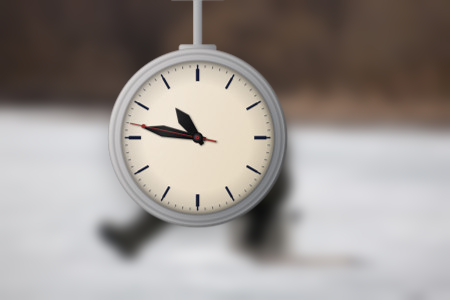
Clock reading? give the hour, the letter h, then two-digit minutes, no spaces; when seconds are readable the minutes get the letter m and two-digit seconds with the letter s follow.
10h46m47s
